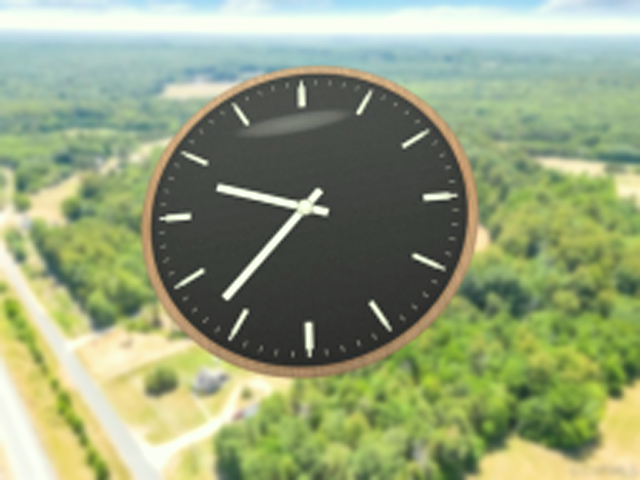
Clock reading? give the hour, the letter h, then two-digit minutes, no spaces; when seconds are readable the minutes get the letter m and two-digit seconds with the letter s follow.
9h37
